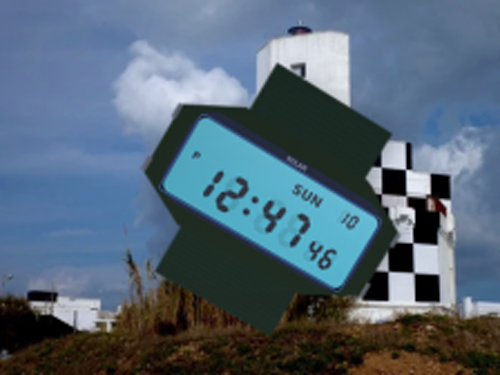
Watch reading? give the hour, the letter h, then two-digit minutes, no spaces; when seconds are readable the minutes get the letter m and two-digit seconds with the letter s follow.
12h47m46s
